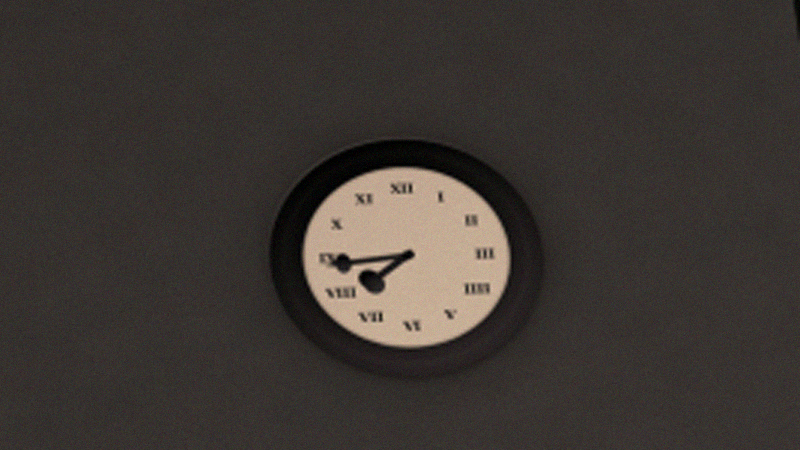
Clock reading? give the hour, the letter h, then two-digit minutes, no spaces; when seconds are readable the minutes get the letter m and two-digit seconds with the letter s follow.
7h44
